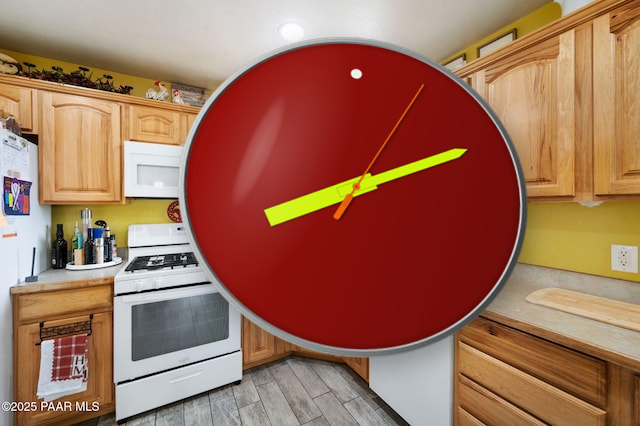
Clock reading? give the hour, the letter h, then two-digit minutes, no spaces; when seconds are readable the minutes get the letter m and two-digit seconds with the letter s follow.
8h11m05s
